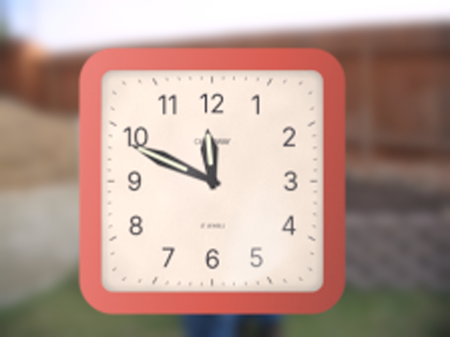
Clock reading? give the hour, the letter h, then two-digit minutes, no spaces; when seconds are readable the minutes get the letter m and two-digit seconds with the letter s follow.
11h49
